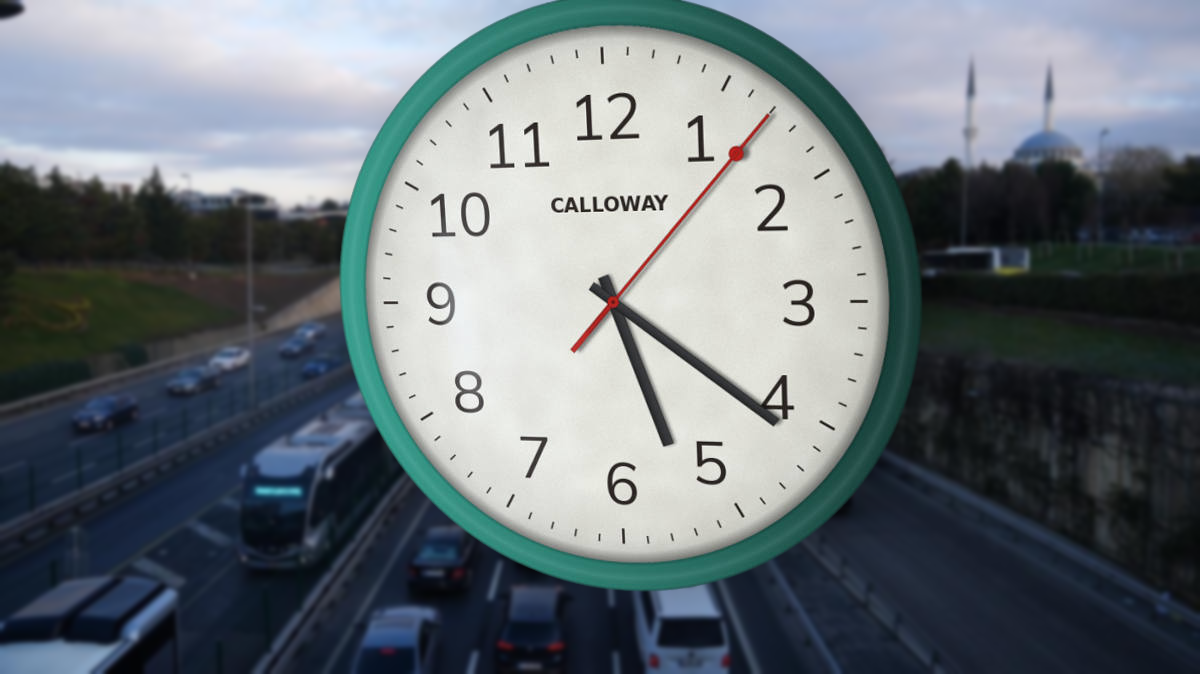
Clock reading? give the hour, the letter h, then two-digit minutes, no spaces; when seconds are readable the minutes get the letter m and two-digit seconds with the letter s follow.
5h21m07s
